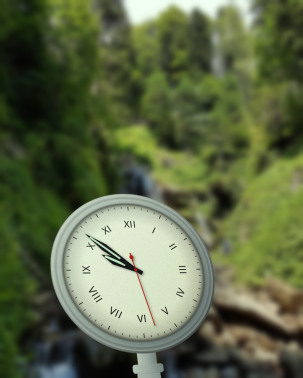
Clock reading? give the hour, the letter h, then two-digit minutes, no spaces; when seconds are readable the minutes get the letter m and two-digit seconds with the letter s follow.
9h51m28s
